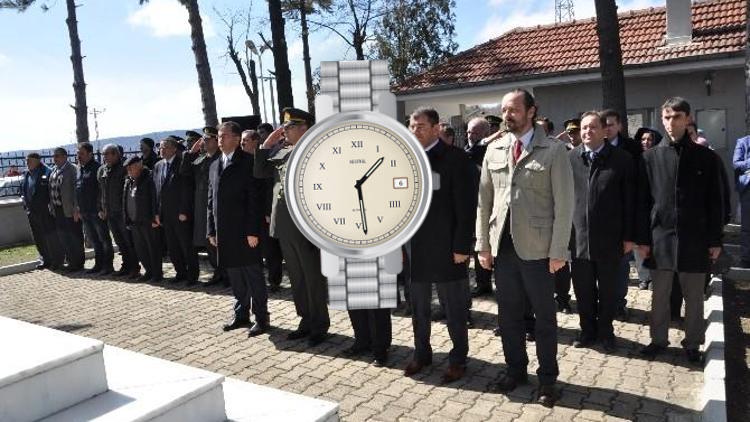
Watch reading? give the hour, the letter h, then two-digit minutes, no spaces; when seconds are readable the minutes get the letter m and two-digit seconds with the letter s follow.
1h29
